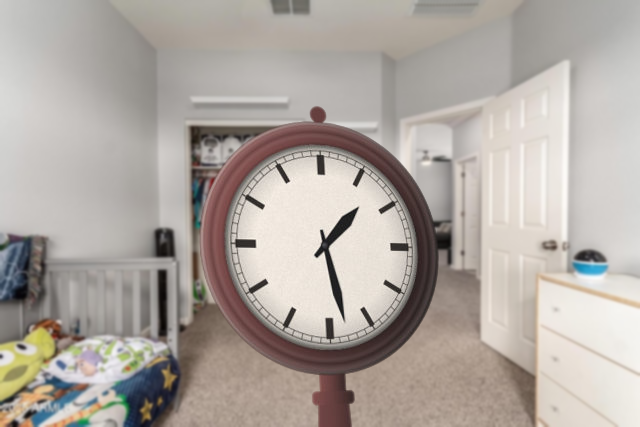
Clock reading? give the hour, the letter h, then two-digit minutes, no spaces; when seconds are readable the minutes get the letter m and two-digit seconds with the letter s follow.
1h28
